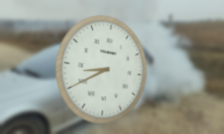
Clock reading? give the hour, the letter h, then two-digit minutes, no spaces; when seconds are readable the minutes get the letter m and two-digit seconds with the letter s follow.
8h40
